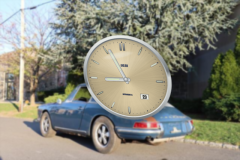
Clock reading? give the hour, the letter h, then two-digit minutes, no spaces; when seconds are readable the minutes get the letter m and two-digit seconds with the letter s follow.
8h56
